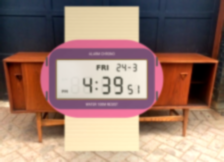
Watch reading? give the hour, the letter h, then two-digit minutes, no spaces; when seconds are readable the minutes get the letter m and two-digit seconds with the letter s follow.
4h39
